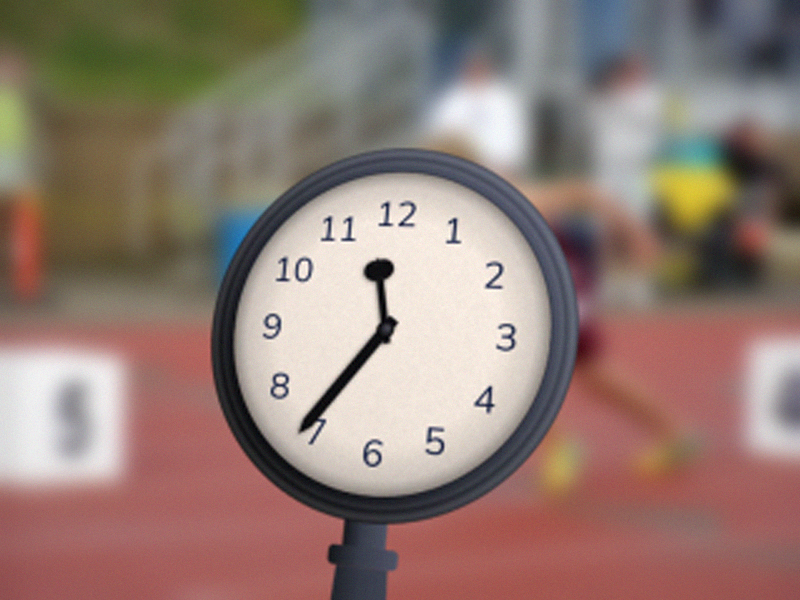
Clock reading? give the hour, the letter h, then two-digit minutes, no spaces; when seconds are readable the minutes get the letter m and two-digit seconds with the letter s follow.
11h36
